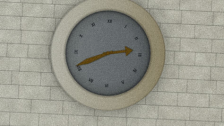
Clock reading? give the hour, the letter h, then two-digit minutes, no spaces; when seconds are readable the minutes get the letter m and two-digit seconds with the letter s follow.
2h41
